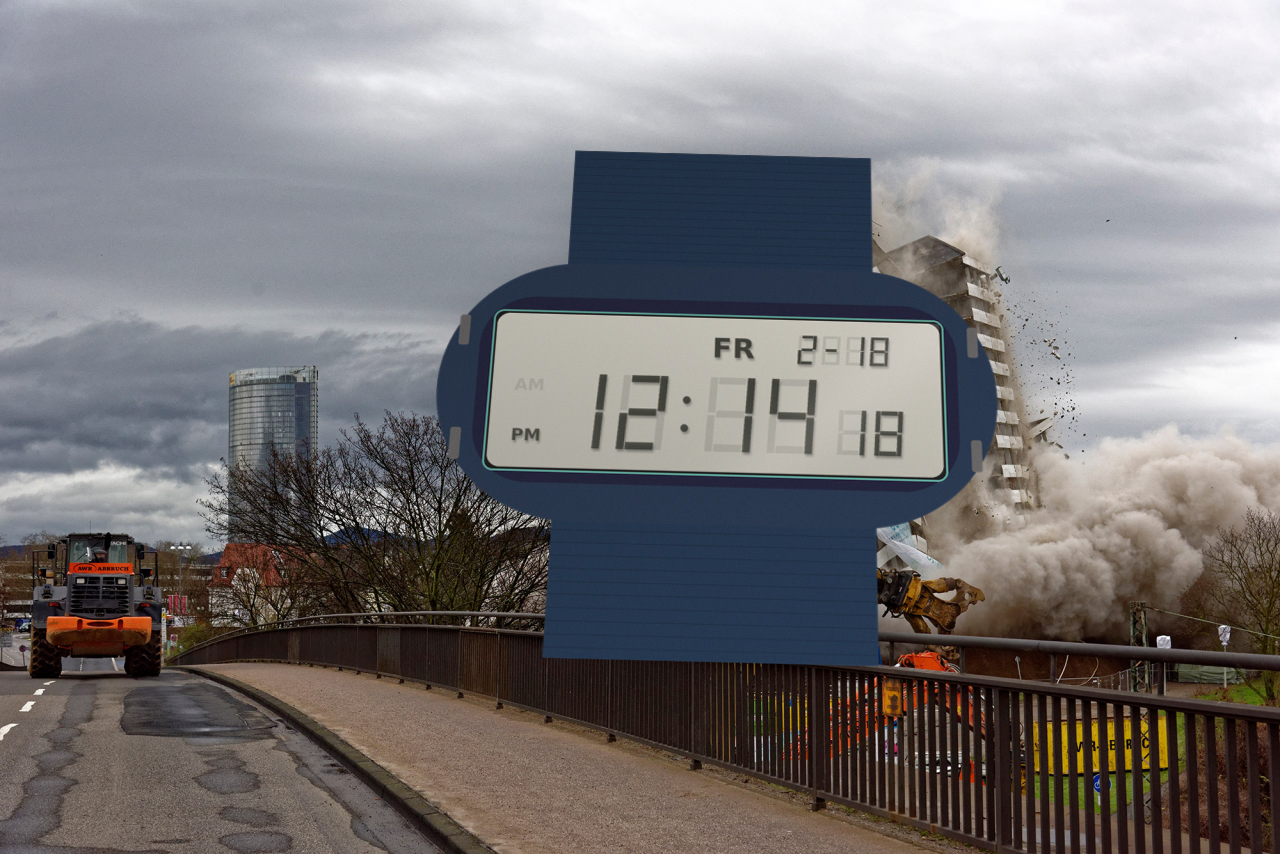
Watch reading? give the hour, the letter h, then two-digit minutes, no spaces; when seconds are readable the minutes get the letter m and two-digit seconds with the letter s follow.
12h14m18s
